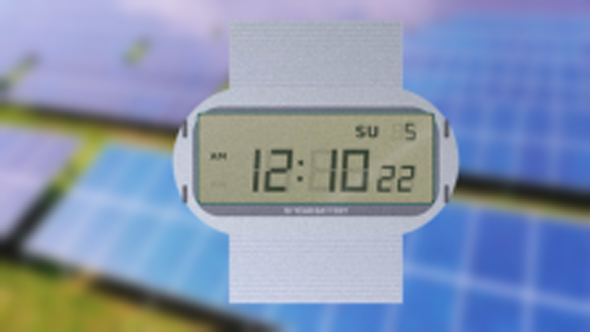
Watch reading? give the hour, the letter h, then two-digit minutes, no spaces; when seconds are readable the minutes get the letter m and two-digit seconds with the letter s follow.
12h10m22s
